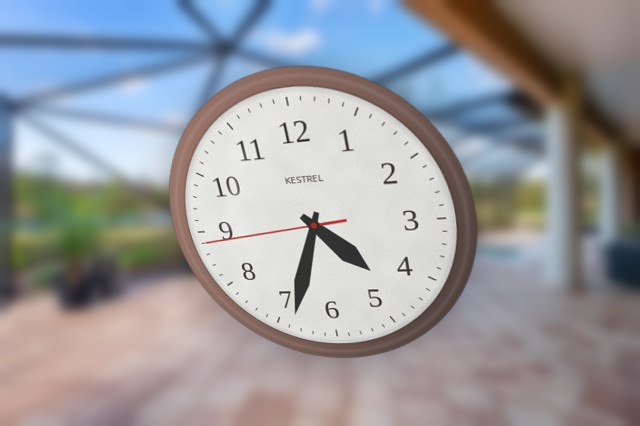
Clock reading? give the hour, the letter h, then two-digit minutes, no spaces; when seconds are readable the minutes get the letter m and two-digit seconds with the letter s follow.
4h33m44s
